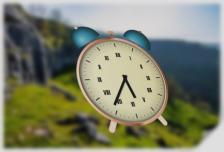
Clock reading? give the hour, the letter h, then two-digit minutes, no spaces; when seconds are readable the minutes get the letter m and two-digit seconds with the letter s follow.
5h36
